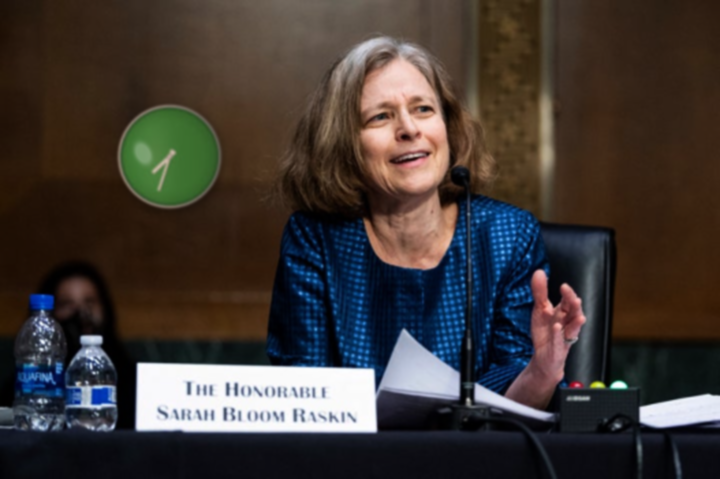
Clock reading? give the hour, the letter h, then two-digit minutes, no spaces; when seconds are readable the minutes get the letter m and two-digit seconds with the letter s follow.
7h33
